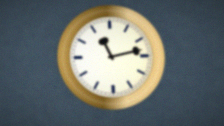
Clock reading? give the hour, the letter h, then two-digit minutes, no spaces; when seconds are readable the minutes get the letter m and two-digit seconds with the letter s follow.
11h13
